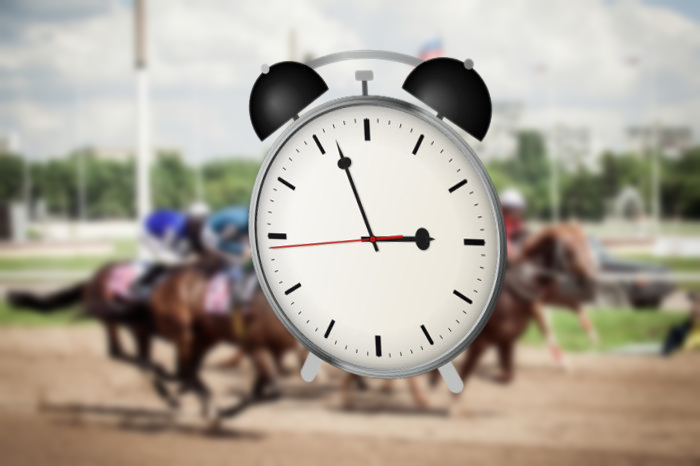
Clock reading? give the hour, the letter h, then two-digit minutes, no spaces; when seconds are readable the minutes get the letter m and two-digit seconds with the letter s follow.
2h56m44s
